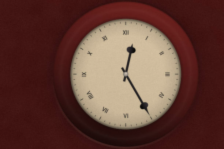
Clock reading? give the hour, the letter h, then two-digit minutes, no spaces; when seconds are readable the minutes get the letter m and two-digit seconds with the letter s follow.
12h25
